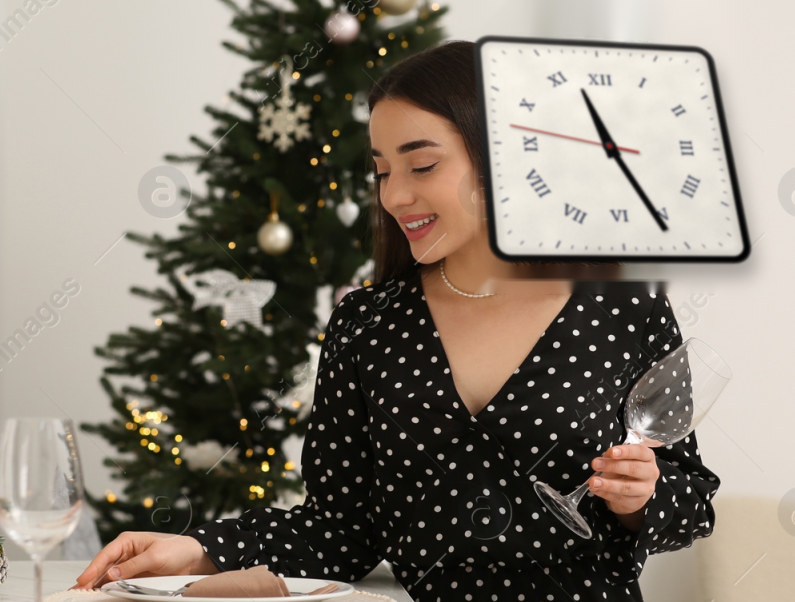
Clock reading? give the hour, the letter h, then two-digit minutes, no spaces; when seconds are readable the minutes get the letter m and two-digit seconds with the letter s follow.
11h25m47s
